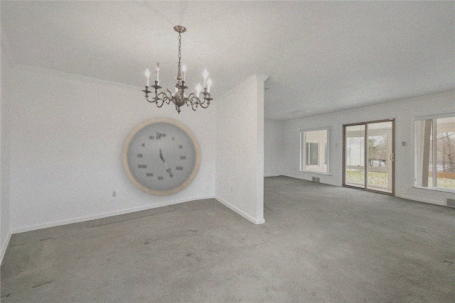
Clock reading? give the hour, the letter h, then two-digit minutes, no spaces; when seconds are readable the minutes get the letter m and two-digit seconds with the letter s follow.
4h58
